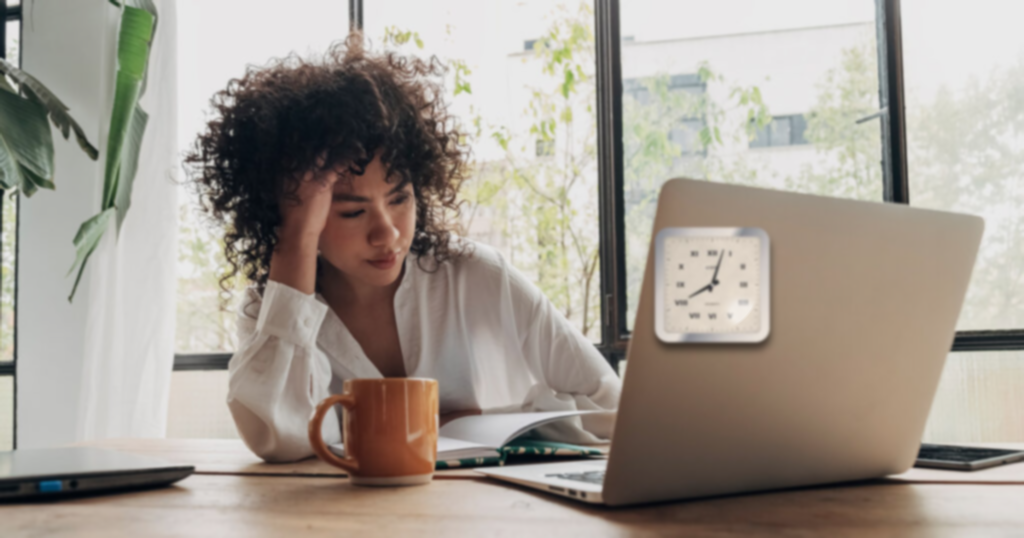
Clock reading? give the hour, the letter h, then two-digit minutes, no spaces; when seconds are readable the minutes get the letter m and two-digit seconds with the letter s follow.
8h03
